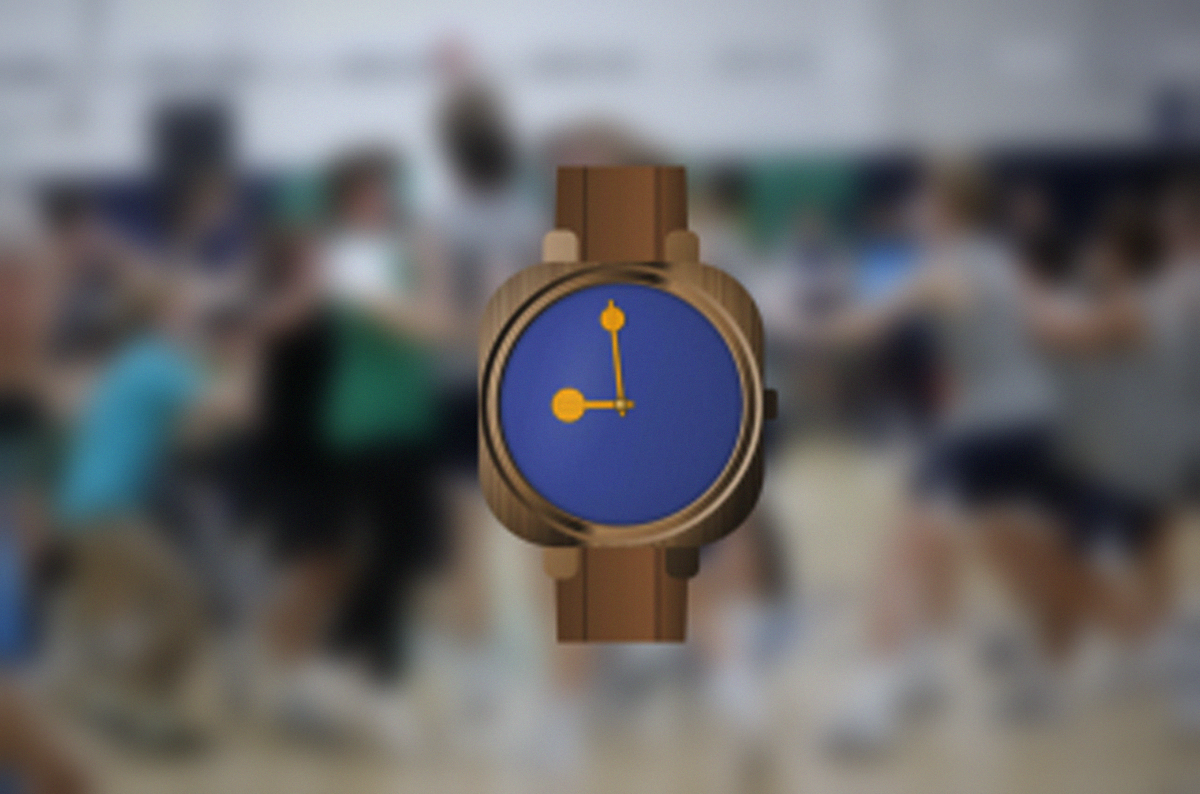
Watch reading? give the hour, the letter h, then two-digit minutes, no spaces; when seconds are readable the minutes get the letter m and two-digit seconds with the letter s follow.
8h59
